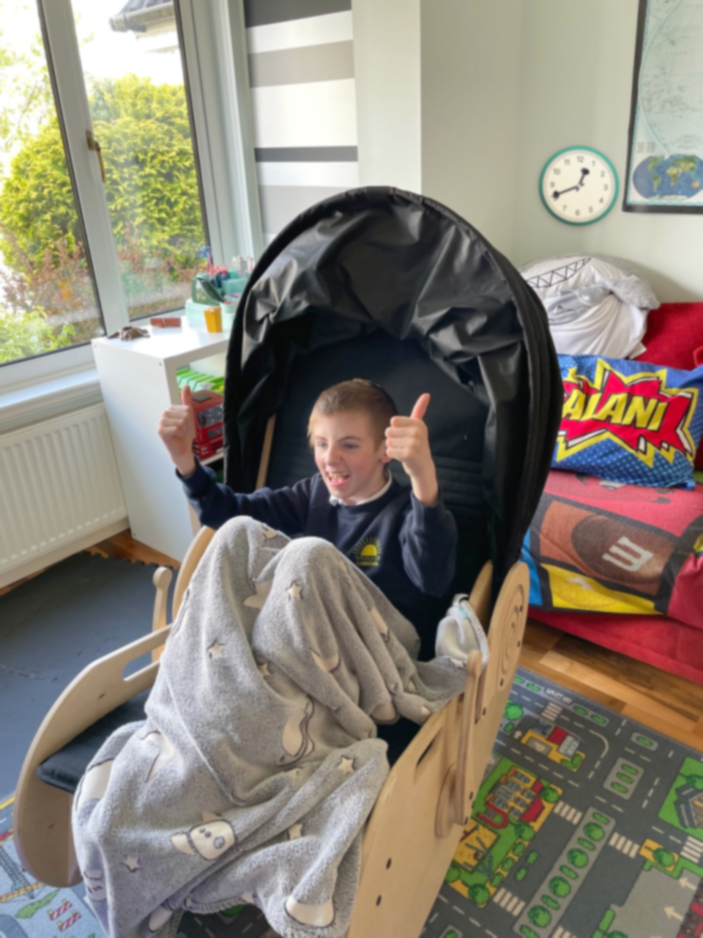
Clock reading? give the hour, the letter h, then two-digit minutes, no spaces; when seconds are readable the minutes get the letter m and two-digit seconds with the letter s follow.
12h41
